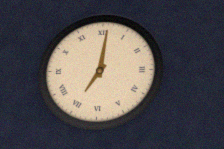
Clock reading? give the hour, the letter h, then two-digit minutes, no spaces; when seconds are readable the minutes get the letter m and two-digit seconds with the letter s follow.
7h01
